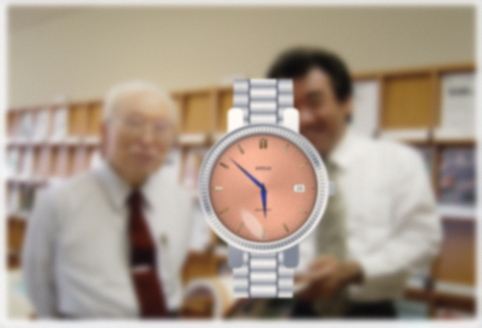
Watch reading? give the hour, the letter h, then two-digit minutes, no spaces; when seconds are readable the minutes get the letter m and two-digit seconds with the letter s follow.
5h52
